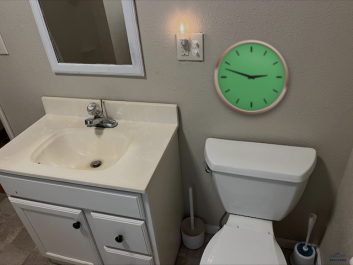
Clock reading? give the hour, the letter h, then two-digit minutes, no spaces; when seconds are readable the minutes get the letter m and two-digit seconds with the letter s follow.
2h48
